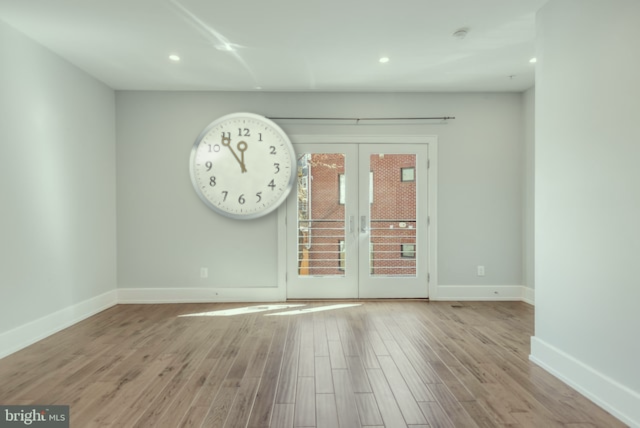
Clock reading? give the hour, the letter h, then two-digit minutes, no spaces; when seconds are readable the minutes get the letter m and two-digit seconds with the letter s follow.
11h54
